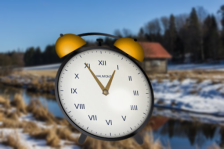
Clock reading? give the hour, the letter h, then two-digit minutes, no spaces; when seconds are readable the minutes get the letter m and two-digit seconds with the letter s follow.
12h55
